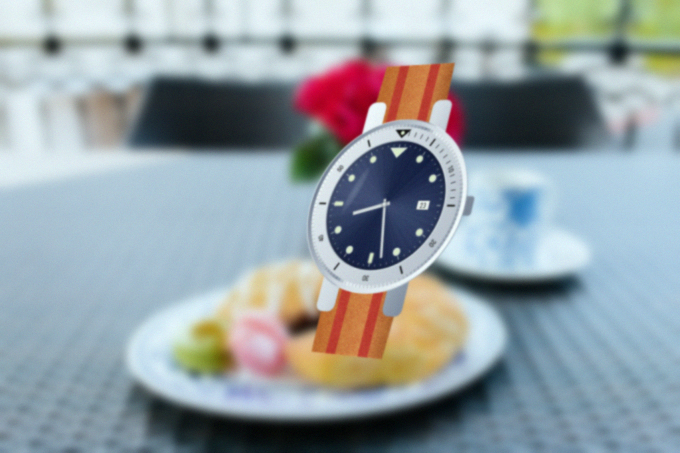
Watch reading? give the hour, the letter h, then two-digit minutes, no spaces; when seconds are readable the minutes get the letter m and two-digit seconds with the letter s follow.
8h28
